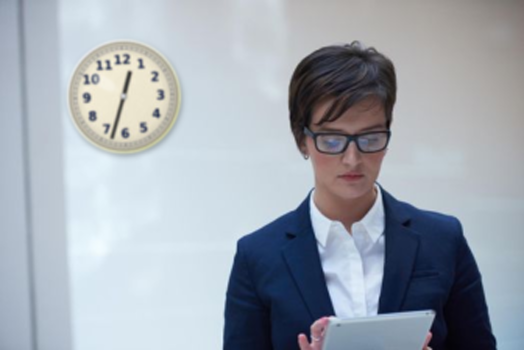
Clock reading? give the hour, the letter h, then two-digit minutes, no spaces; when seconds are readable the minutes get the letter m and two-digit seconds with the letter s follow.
12h33
